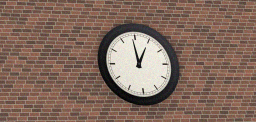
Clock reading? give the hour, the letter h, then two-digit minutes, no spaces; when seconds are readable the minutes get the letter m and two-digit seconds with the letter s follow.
12h59
